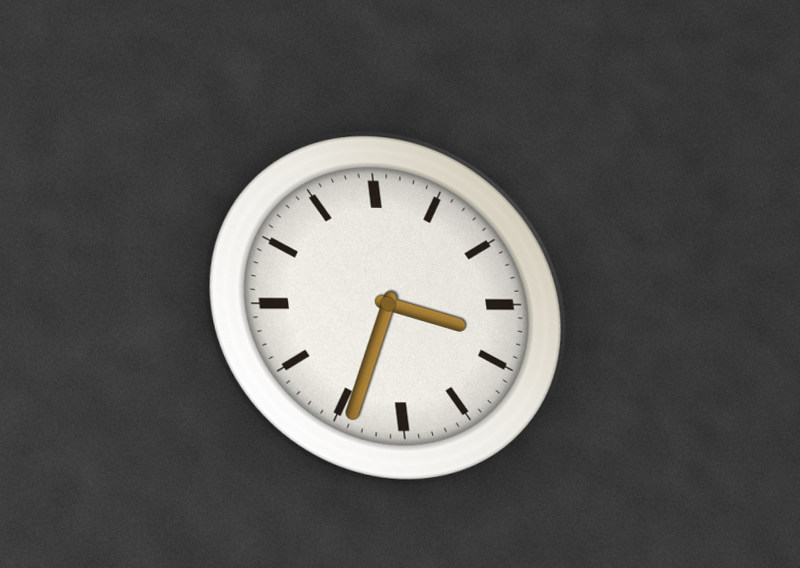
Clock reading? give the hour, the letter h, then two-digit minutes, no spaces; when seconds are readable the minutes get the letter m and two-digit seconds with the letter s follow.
3h34
